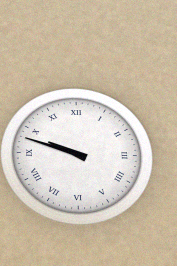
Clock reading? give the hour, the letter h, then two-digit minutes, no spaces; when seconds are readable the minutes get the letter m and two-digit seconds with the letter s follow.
9h48
